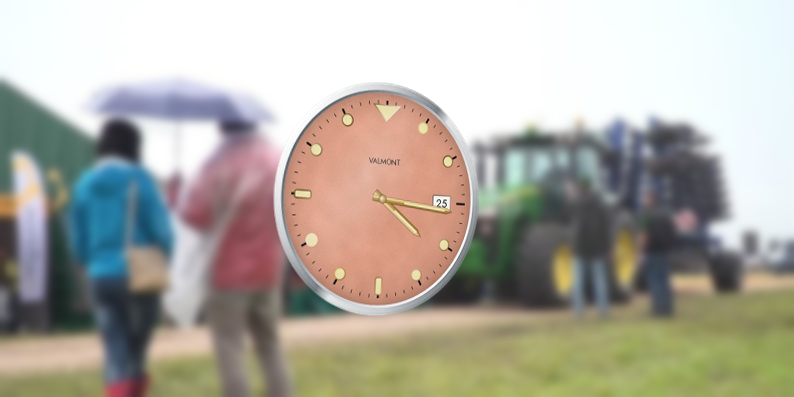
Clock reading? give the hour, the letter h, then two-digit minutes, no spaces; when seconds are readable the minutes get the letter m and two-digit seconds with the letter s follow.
4h16
